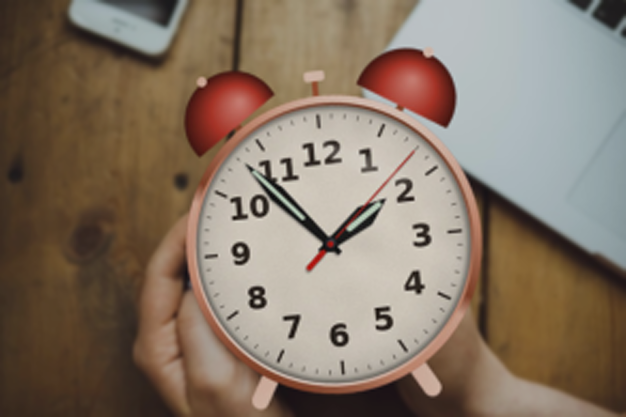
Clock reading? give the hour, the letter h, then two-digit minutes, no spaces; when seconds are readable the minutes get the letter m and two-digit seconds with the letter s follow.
1h53m08s
